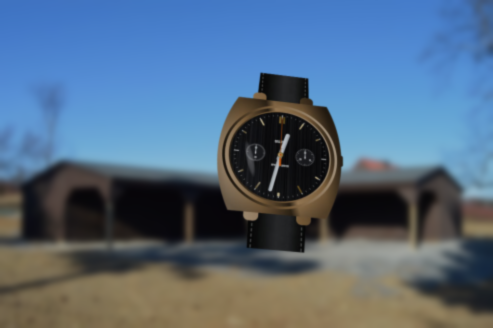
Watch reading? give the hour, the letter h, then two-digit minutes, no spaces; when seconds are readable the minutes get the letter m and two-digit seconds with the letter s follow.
12h32
